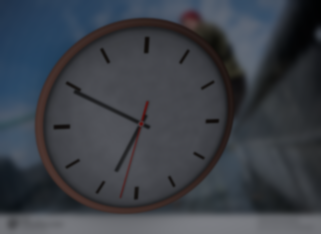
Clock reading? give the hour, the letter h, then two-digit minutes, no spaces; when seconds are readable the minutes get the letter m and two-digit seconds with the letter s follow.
6h49m32s
